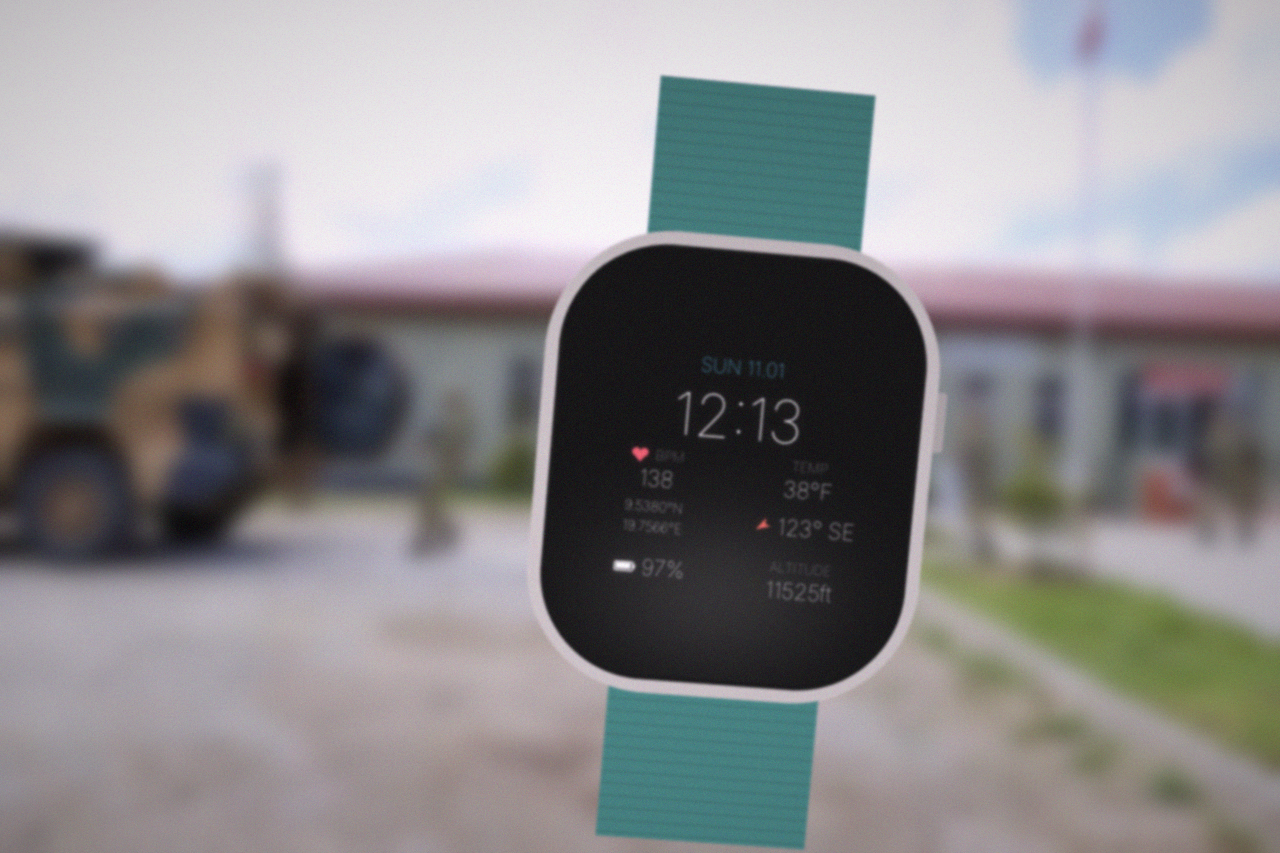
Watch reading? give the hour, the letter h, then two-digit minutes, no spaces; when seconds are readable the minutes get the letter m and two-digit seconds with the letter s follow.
12h13
